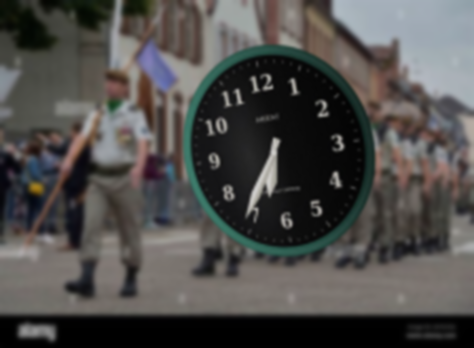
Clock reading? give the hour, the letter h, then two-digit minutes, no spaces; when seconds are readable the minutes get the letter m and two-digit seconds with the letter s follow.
6h36
